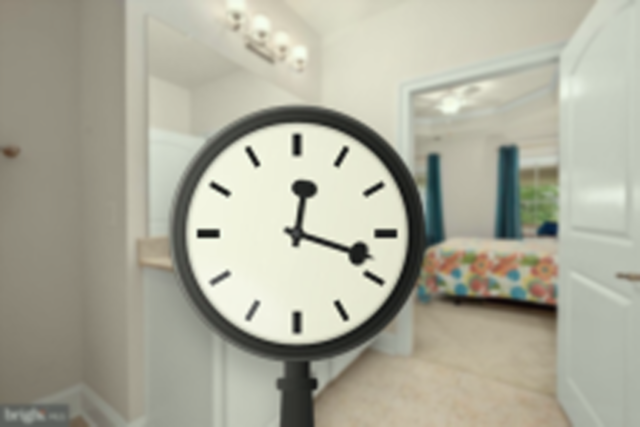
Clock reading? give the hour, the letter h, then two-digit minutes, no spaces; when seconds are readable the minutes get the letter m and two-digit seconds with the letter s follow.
12h18
